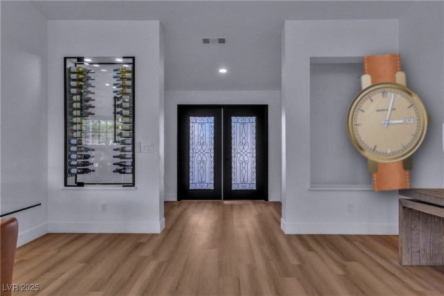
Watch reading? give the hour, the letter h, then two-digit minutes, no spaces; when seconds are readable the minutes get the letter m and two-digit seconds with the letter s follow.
3h03
